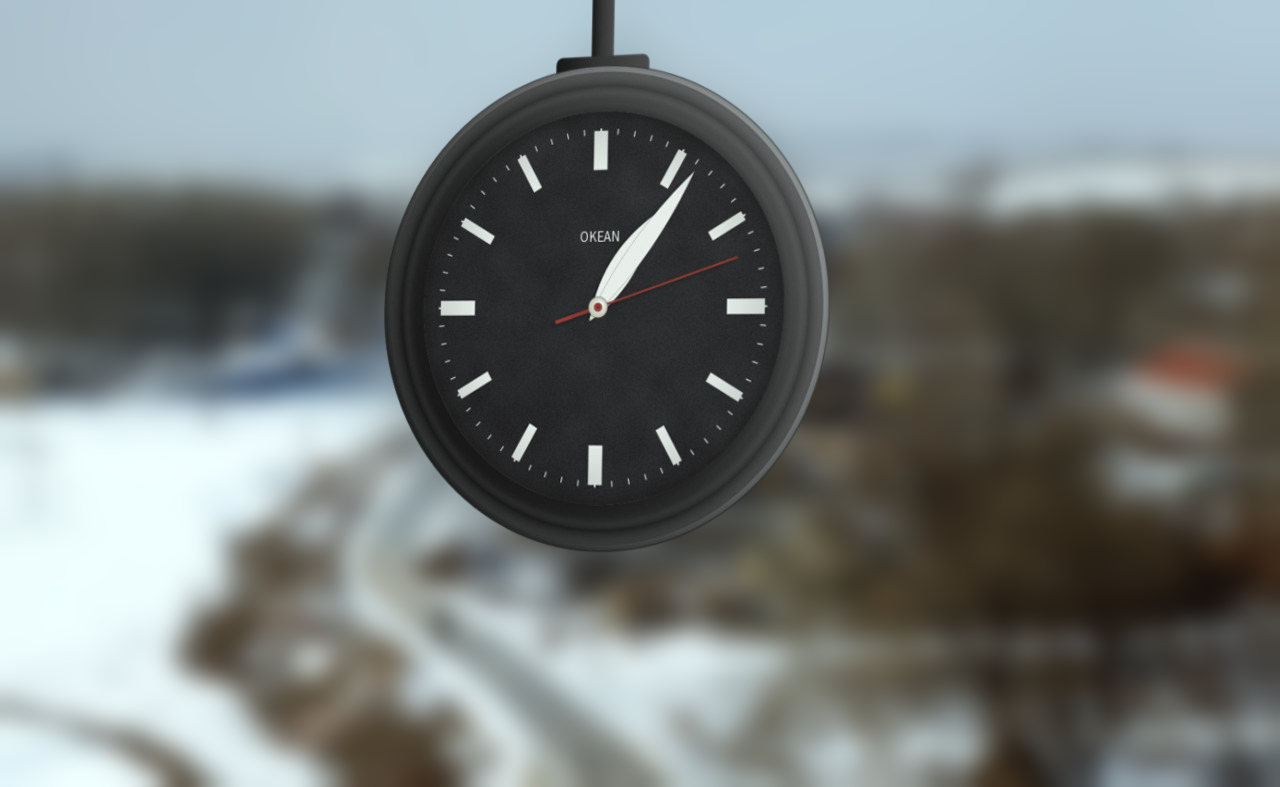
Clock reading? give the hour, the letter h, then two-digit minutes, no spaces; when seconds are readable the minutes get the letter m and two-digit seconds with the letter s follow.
1h06m12s
